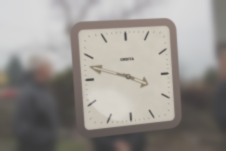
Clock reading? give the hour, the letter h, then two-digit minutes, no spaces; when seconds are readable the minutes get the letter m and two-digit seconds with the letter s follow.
3h48
